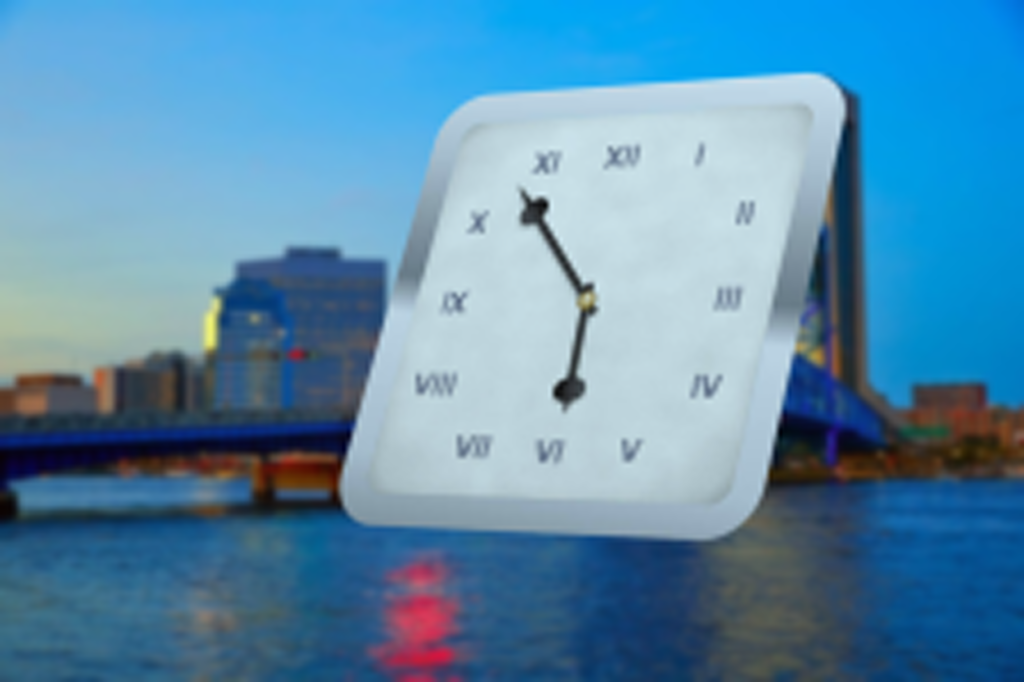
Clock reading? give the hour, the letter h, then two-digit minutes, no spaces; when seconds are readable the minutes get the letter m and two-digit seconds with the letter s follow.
5h53
